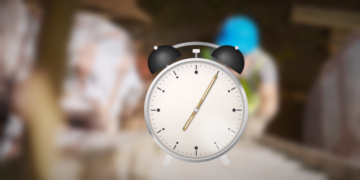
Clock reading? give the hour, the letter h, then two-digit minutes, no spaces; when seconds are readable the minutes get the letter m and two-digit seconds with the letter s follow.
7h05
